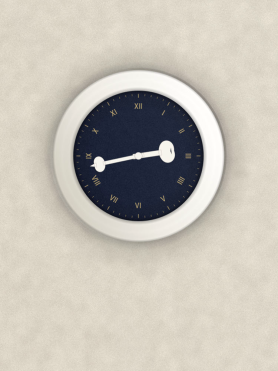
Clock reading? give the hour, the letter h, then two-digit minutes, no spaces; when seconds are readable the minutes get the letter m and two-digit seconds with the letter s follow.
2h43
